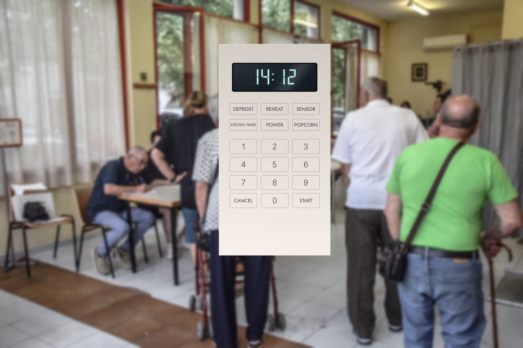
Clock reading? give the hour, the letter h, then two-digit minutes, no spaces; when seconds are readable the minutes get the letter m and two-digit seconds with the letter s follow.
14h12
